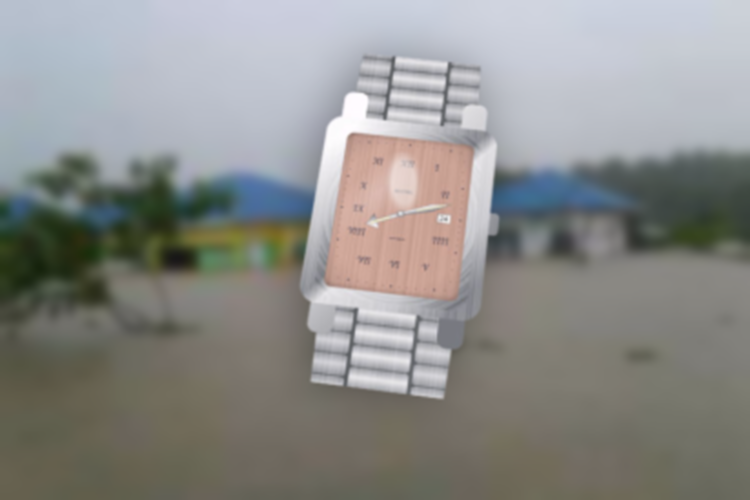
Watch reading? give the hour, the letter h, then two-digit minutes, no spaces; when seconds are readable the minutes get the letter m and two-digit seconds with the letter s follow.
8h12
